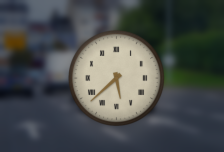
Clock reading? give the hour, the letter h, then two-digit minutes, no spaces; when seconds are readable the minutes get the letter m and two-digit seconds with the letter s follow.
5h38
